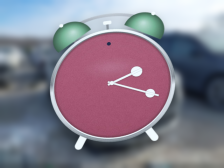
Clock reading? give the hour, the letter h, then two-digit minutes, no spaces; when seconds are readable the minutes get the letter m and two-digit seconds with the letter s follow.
2h19
